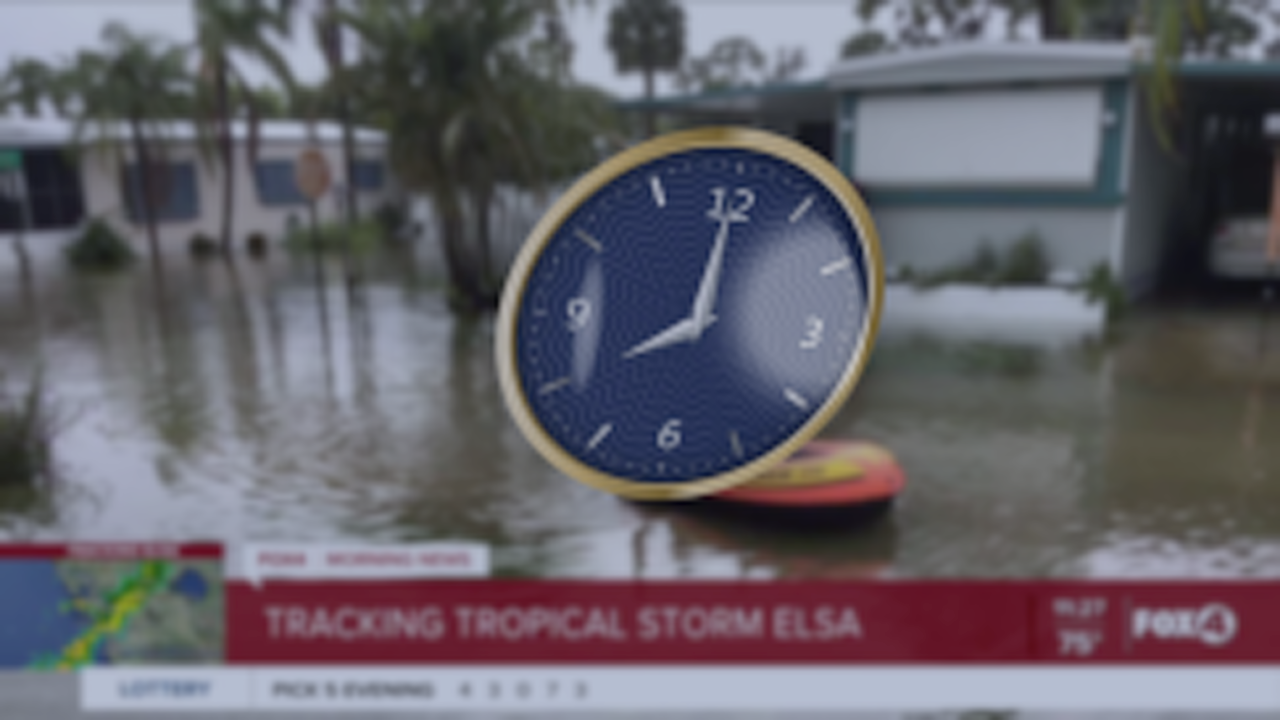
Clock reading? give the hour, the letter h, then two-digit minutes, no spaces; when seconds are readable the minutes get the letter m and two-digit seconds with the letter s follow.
8h00
